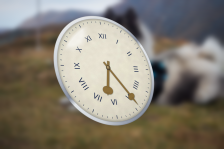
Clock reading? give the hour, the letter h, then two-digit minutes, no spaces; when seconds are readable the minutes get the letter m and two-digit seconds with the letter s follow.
6h24
